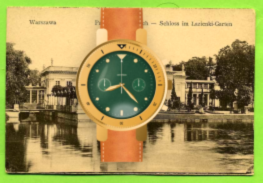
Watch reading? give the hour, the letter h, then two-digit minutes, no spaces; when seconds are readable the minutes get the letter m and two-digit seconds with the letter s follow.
8h23
